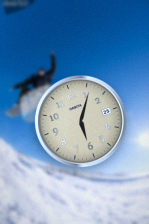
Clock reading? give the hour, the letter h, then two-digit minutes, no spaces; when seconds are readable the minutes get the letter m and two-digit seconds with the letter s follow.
6h06
